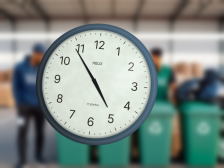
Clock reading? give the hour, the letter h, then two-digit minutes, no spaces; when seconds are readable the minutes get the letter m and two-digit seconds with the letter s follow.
4h54
